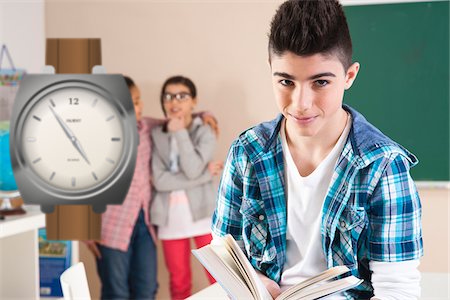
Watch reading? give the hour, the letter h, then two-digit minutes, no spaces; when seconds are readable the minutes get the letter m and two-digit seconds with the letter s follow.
4h54
